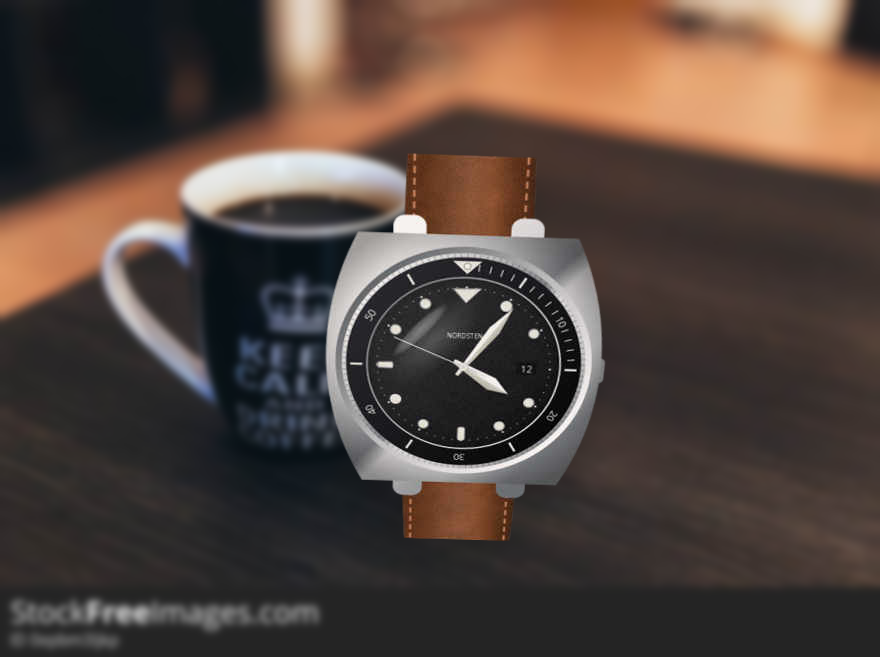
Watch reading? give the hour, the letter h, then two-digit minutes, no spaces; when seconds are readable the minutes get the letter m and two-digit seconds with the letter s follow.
4h05m49s
